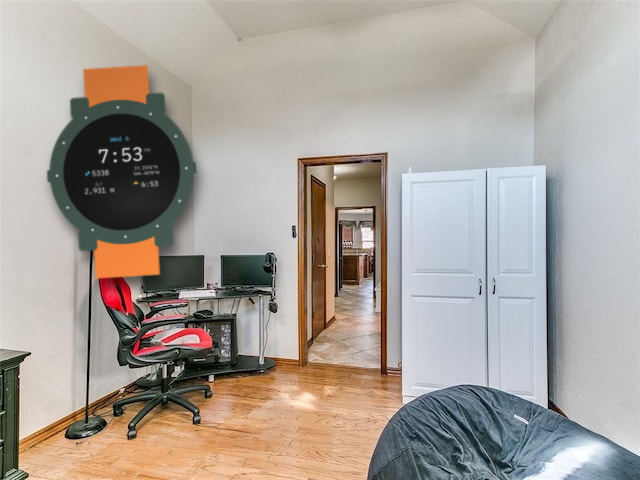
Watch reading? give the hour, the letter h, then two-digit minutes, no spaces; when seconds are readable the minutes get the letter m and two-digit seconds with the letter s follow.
7h53
